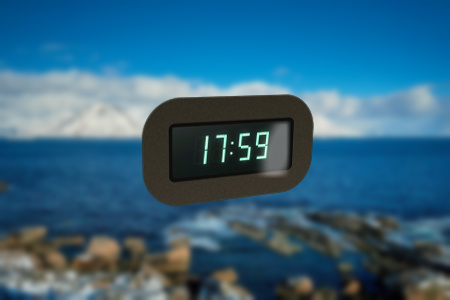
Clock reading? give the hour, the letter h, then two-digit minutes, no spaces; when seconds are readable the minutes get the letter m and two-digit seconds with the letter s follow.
17h59
